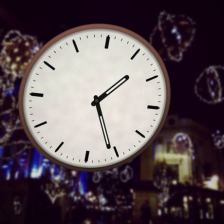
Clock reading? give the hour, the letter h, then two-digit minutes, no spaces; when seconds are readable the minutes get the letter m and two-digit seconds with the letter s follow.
1h26
